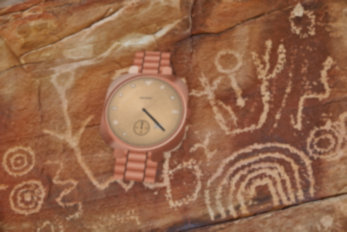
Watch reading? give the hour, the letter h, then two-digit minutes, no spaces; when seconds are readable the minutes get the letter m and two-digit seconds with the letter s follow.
4h22
